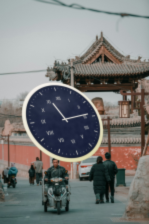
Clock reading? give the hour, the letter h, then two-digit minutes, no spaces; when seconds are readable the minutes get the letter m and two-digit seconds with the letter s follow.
11h14
